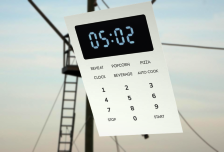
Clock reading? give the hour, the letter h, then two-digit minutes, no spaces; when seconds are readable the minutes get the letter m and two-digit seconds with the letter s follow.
5h02
